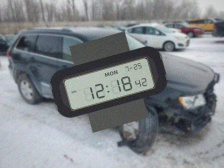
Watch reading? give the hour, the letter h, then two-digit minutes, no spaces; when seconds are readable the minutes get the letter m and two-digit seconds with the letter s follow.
12h18m42s
